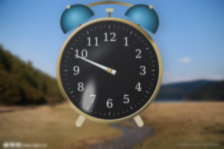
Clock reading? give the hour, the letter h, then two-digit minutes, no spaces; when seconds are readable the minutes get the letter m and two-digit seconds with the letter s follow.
9h49
